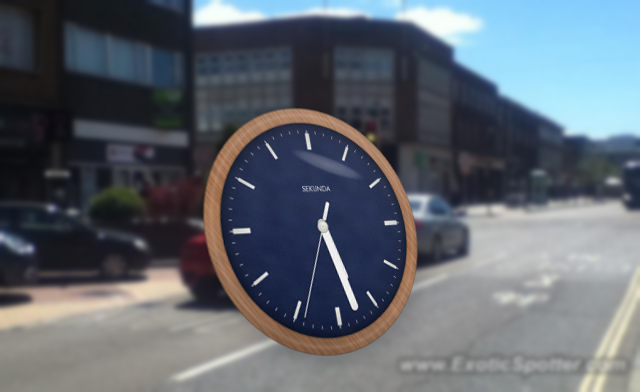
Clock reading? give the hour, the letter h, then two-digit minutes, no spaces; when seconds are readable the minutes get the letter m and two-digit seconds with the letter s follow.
5h27m34s
